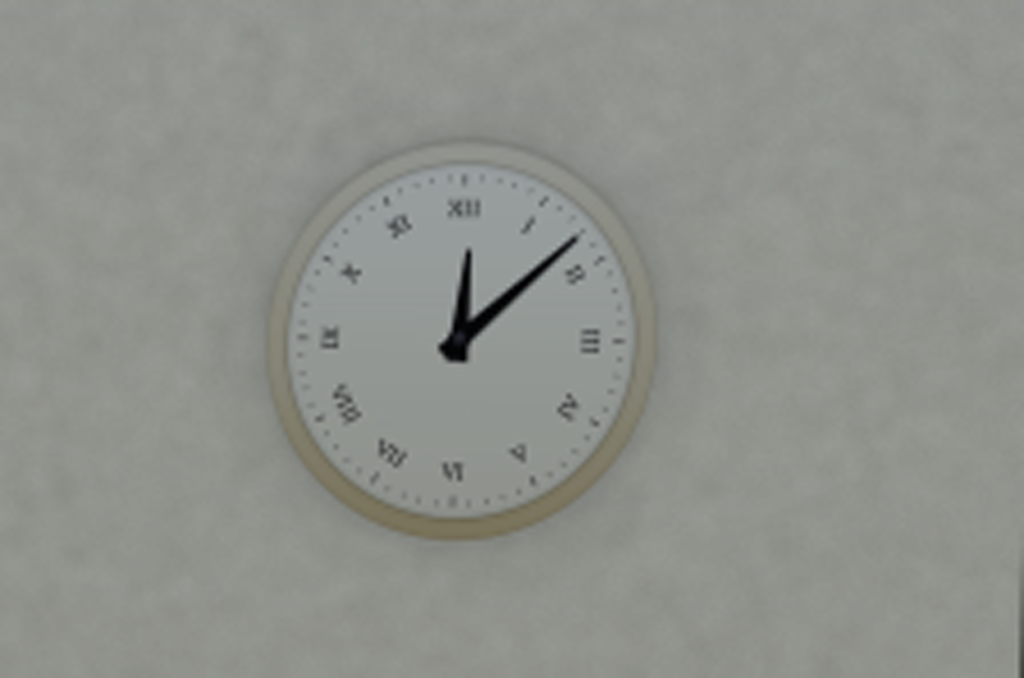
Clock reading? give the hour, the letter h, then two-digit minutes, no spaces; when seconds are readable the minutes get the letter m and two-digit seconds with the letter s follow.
12h08
